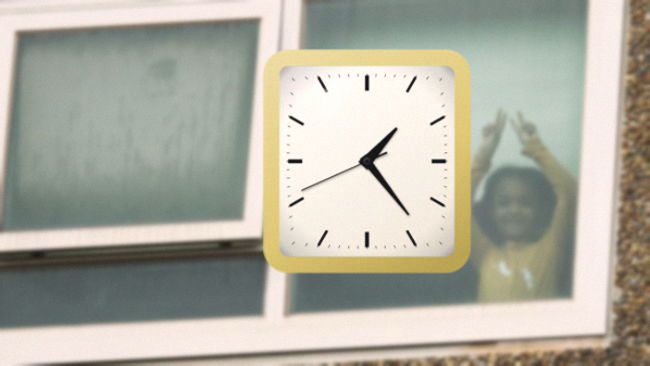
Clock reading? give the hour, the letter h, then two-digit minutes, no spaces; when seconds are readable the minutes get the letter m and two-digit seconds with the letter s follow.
1h23m41s
